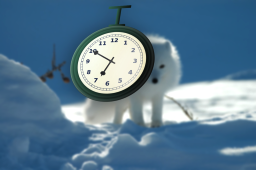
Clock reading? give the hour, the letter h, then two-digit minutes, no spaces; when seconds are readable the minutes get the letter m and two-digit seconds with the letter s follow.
6h50
